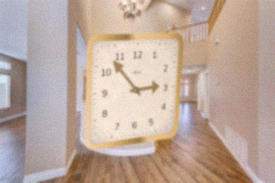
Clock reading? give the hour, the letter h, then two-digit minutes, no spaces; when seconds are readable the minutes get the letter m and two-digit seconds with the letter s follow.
2h53
